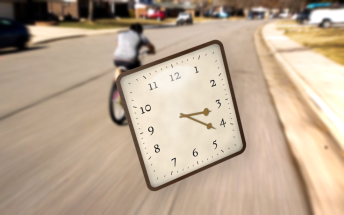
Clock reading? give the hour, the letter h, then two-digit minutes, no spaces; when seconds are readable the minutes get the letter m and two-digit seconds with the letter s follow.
3h22
